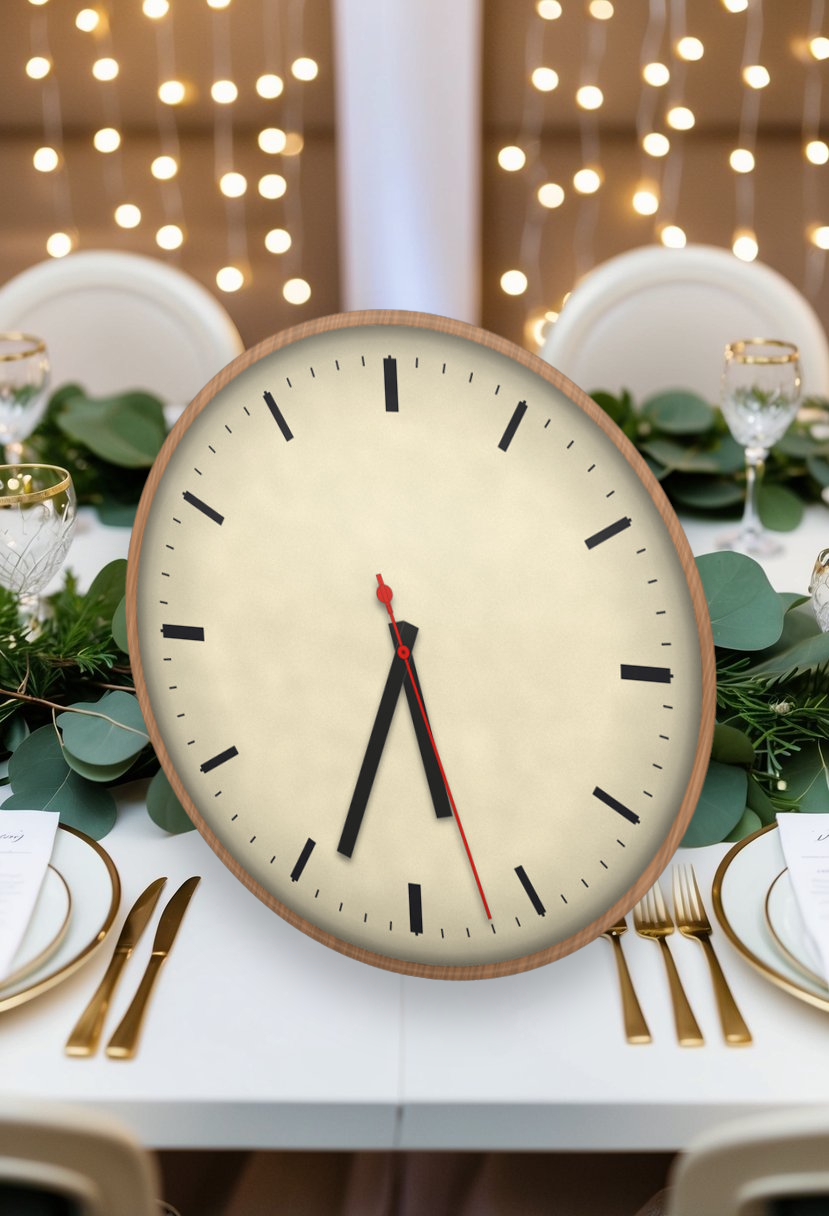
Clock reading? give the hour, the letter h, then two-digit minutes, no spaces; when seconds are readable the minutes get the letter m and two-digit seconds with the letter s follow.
5h33m27s
